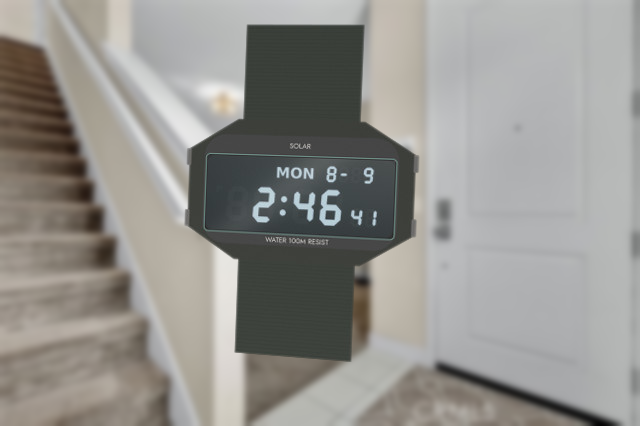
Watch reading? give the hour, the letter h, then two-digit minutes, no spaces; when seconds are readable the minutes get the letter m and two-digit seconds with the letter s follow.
2h46m41s
